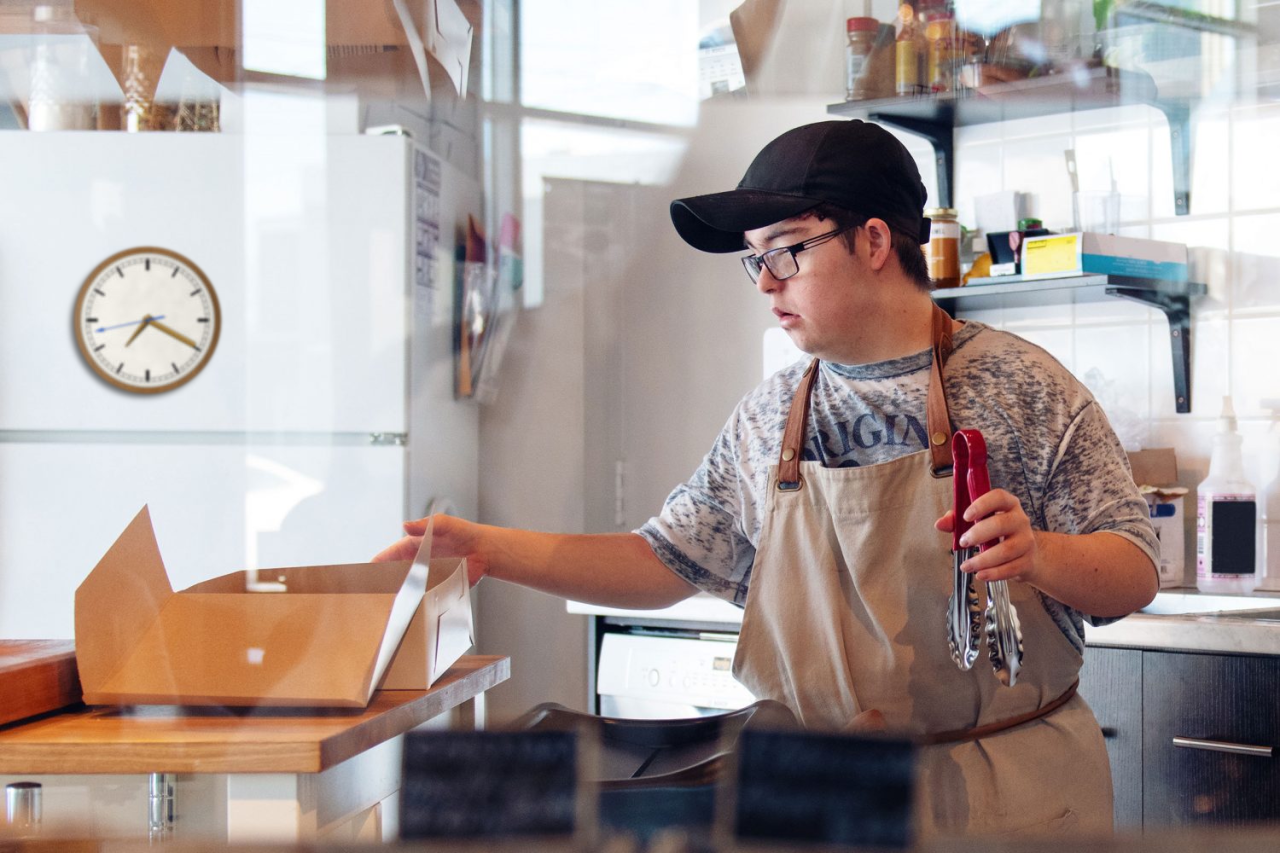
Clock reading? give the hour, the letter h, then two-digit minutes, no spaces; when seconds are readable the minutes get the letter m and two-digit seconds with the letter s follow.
7h19m43s
